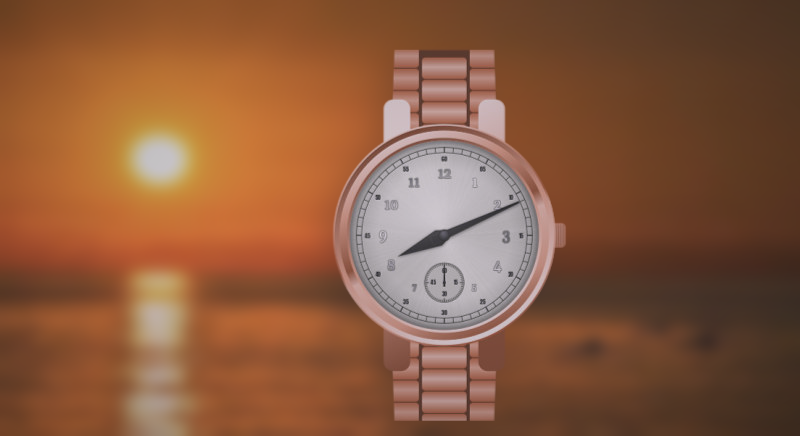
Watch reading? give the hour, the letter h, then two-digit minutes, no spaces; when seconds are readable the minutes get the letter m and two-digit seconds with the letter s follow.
8h11
